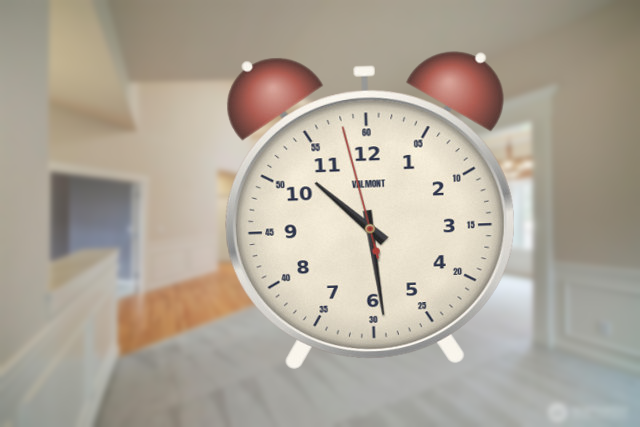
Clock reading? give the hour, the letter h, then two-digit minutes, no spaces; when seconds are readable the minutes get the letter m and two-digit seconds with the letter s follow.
10h28m58s
